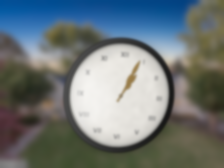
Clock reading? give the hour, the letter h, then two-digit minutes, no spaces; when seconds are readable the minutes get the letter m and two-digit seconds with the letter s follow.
1h04
